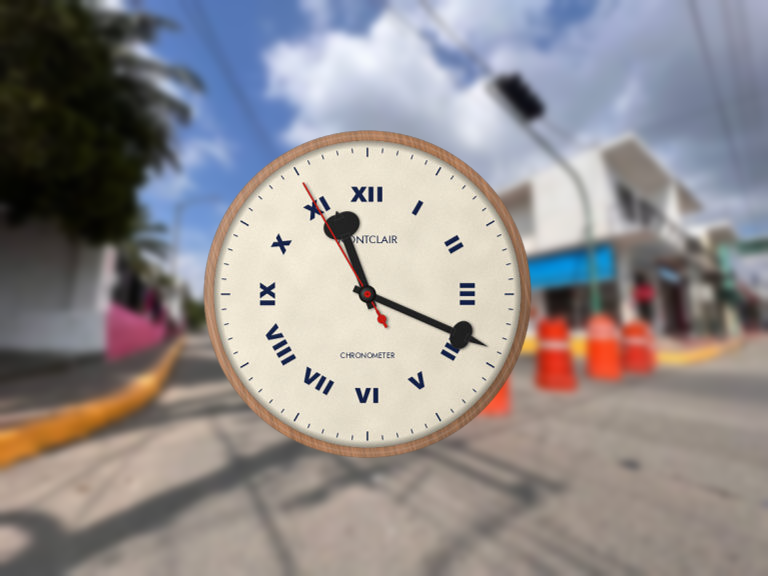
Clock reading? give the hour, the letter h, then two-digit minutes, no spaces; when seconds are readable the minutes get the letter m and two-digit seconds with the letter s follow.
11h18m55s
